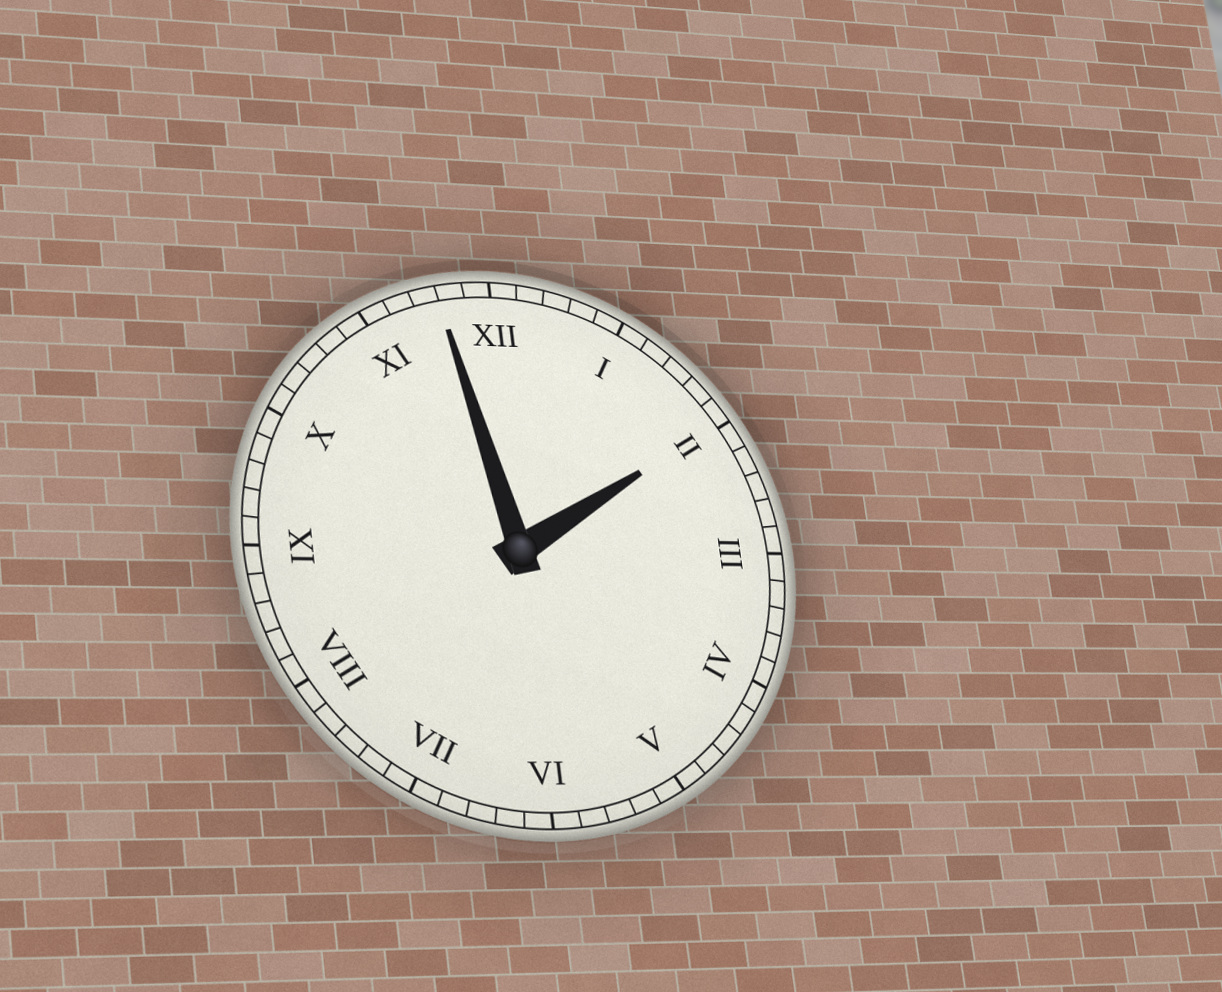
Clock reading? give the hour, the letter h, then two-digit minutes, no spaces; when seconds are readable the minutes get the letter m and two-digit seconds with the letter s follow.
1h58
